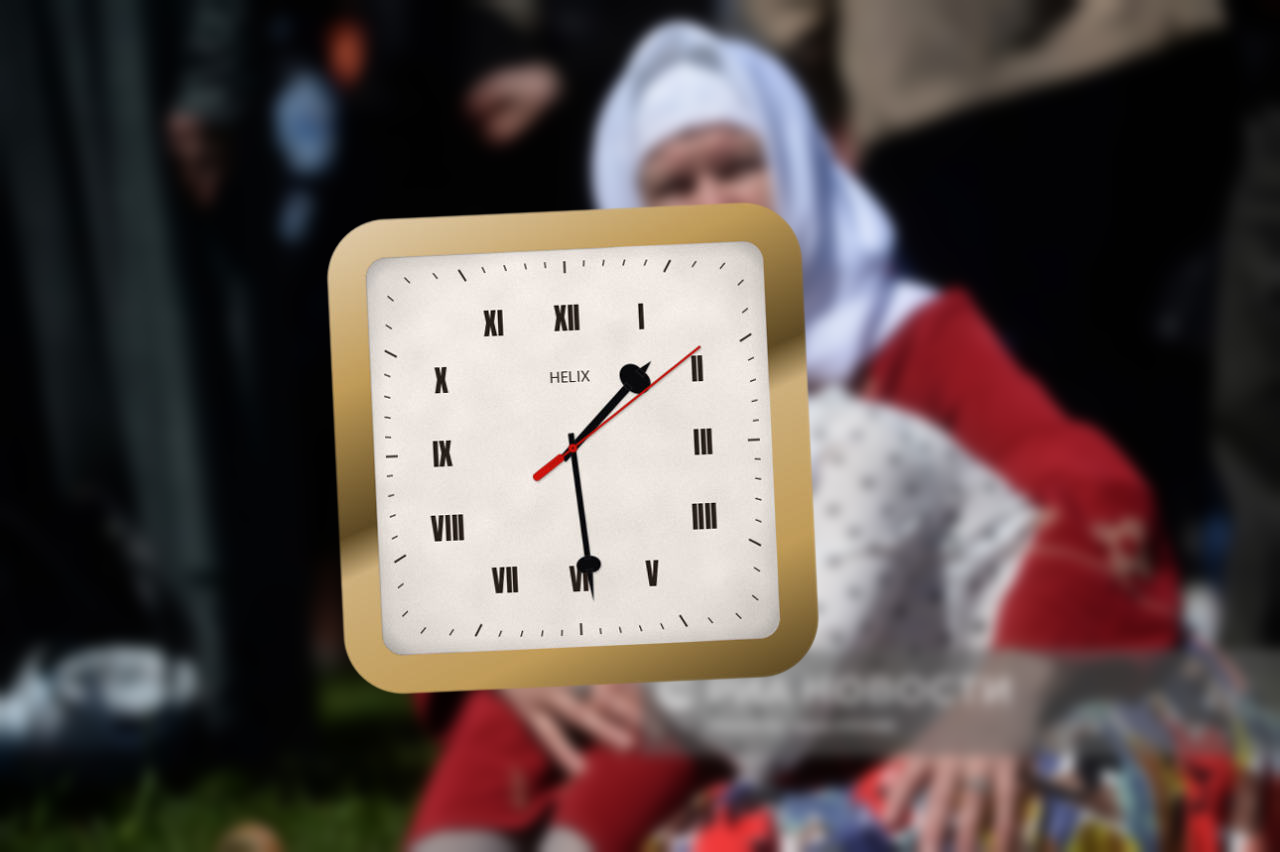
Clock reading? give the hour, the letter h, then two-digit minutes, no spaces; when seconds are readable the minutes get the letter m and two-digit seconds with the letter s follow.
1h29m09s
